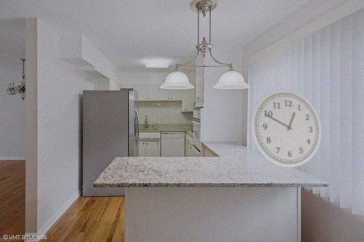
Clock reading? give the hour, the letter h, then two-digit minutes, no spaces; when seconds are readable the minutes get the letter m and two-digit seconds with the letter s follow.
12h49
